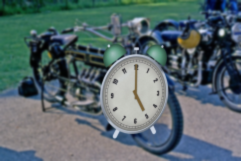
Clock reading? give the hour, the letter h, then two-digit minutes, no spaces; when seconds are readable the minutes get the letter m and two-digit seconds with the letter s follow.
5h00
